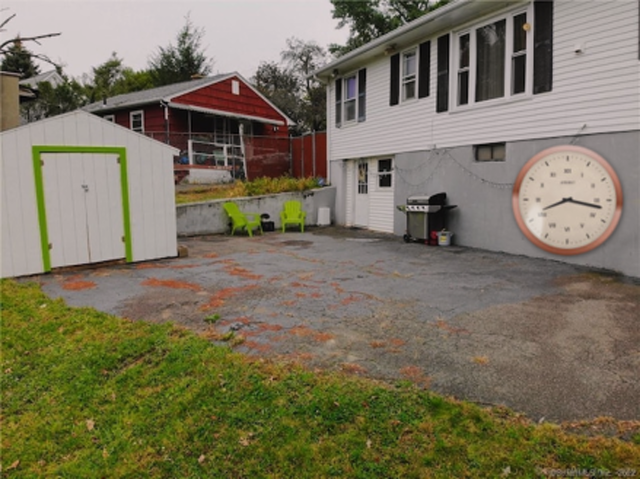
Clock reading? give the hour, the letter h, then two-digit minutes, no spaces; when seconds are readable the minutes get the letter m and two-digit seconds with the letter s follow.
8h17
